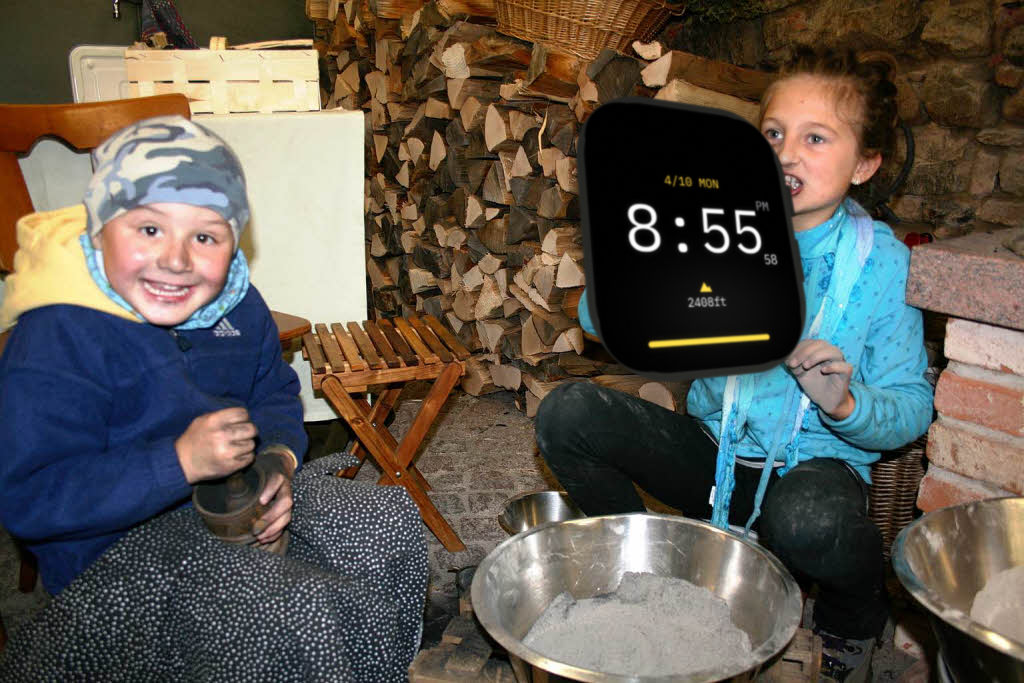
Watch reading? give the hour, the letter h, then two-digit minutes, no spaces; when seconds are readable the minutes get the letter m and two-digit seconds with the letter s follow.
8h55m58s
